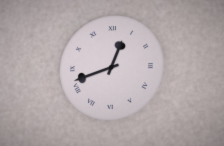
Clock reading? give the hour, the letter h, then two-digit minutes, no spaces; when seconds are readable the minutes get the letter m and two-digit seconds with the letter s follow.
12h42
